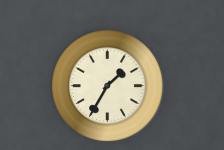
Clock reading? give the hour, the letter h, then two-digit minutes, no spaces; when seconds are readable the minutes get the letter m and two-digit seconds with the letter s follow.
1h35
